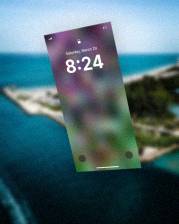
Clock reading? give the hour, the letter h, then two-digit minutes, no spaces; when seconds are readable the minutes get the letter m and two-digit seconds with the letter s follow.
8h24
